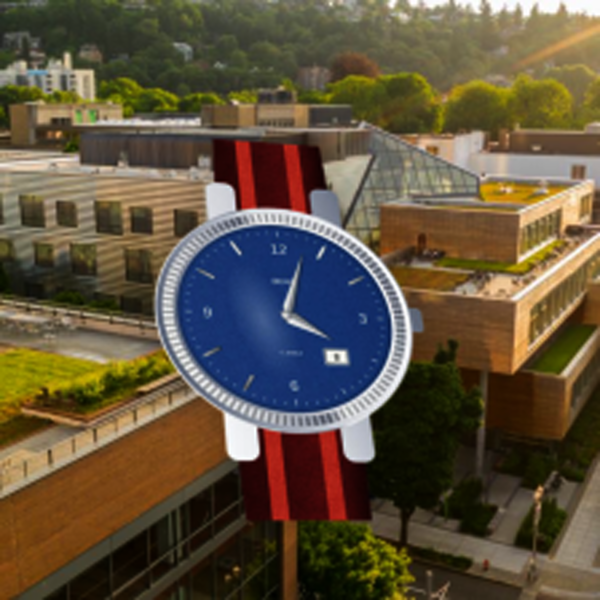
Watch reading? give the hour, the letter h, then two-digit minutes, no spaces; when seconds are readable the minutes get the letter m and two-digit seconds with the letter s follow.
4h03
